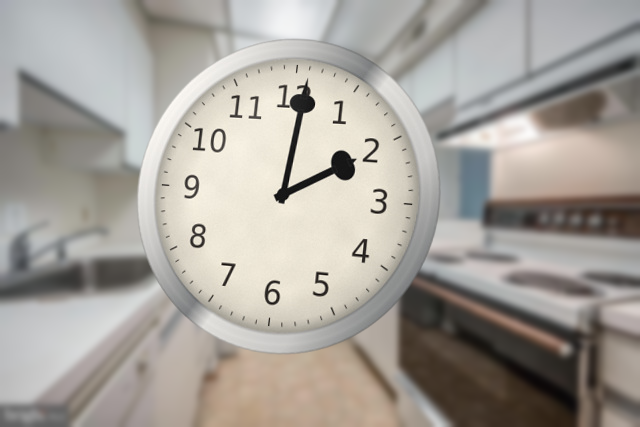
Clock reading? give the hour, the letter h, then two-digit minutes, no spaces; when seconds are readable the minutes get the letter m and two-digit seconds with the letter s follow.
2h01
